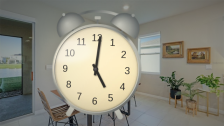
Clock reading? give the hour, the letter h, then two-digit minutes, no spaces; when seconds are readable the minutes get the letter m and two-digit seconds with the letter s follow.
5h01
